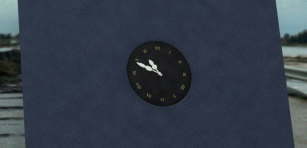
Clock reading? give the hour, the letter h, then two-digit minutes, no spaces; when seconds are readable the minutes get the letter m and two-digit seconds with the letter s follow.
10h49
